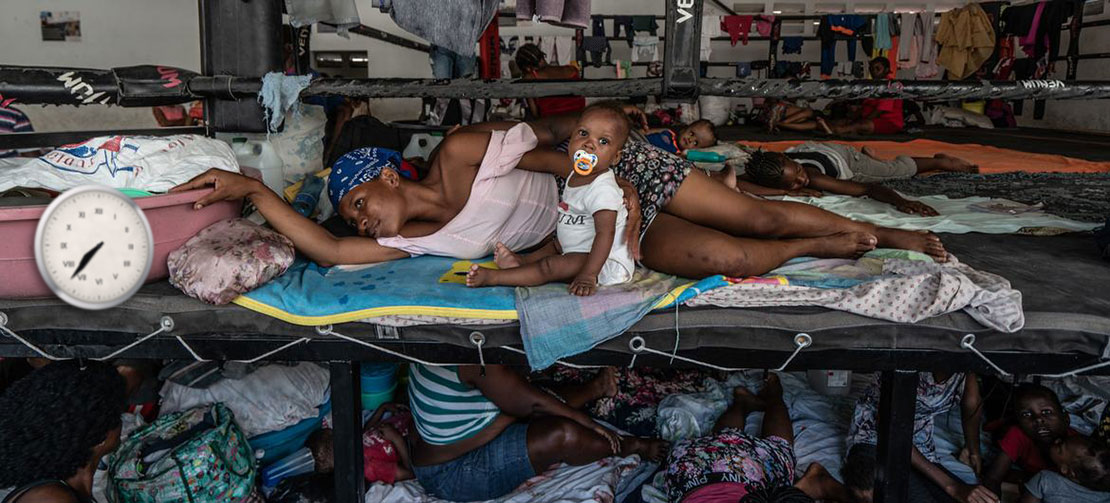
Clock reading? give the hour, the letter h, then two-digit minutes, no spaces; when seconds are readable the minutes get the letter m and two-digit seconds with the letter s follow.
7h37
